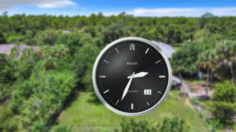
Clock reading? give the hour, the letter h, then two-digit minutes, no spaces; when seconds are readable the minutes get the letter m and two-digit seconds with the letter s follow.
2h34
